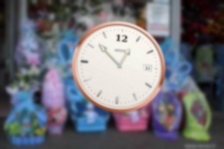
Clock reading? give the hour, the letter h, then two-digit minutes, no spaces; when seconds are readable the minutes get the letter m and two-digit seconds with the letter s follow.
12h52
